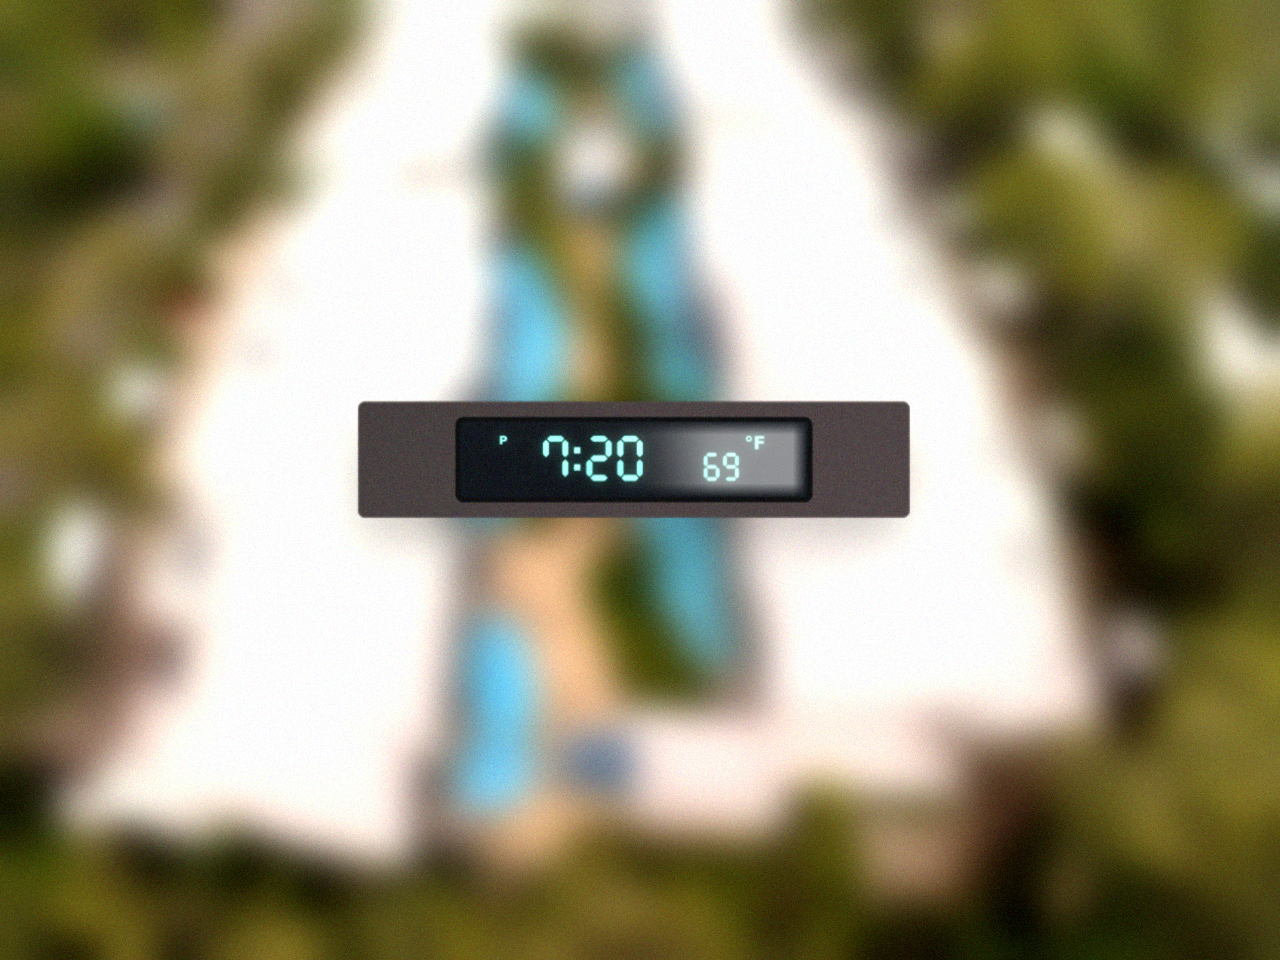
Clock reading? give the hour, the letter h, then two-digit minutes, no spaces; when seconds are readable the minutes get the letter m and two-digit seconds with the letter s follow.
7h20
